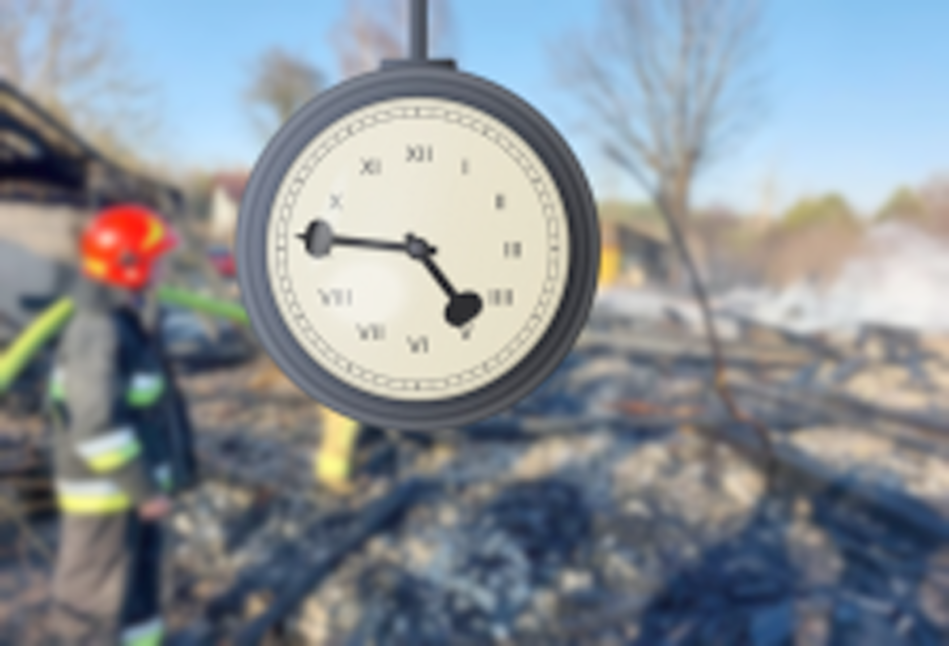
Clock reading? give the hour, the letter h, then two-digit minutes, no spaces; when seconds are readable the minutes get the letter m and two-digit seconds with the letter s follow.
4h46
